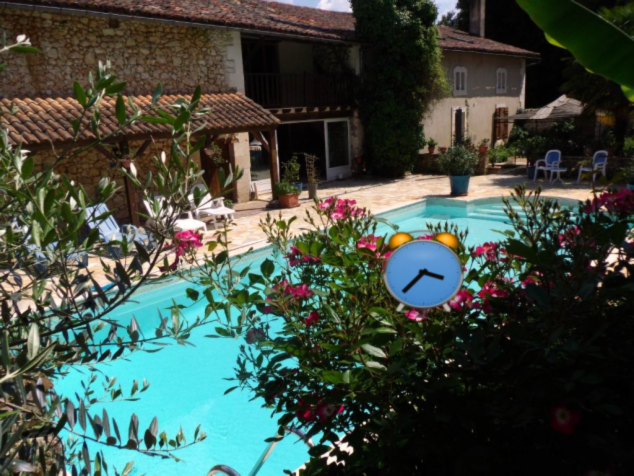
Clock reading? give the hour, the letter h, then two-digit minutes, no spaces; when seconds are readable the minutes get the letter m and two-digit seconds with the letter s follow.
3h37
